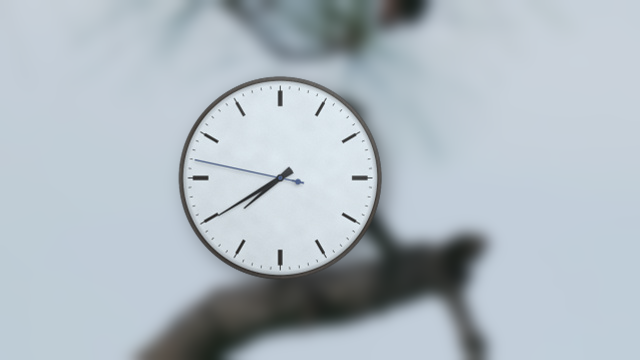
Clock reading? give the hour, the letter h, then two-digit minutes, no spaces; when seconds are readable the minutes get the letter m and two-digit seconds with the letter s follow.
7h39m47s
